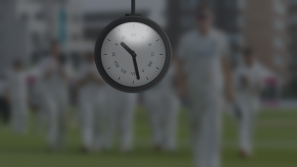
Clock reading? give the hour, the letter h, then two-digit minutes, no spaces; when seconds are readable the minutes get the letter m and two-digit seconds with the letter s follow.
10h28
